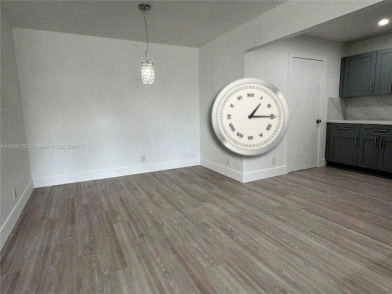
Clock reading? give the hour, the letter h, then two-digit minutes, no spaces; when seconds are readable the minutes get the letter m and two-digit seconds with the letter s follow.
1h15
